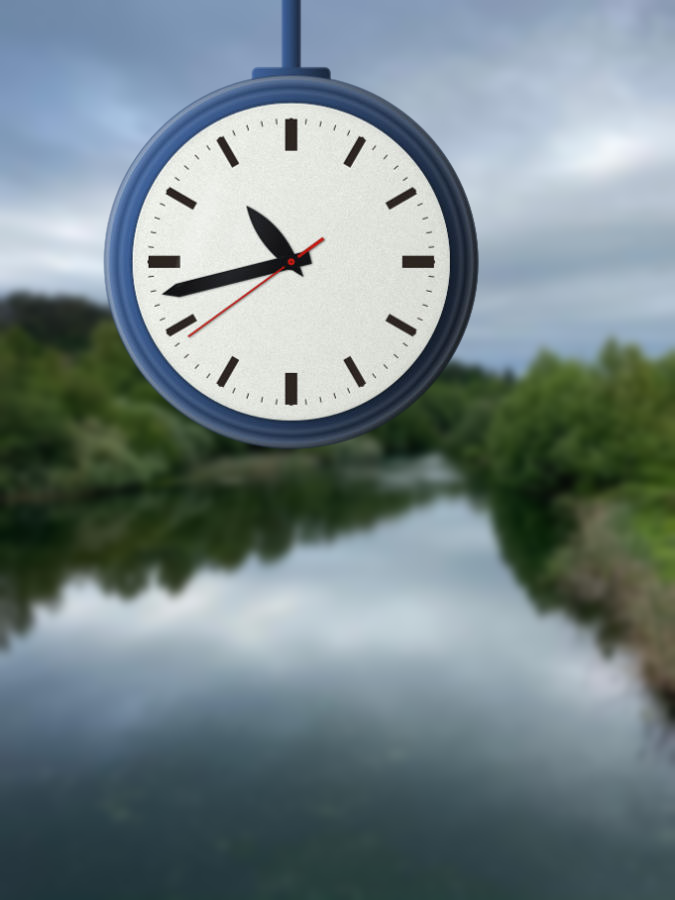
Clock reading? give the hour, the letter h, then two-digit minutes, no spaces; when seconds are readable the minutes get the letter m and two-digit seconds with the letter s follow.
10h42m39s
